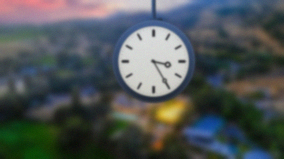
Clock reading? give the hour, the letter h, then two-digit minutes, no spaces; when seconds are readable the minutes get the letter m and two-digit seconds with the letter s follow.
3h25
